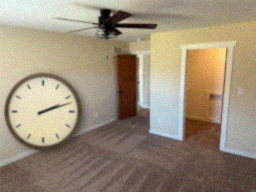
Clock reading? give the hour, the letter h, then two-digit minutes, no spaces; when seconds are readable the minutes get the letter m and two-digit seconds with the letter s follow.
2h12
